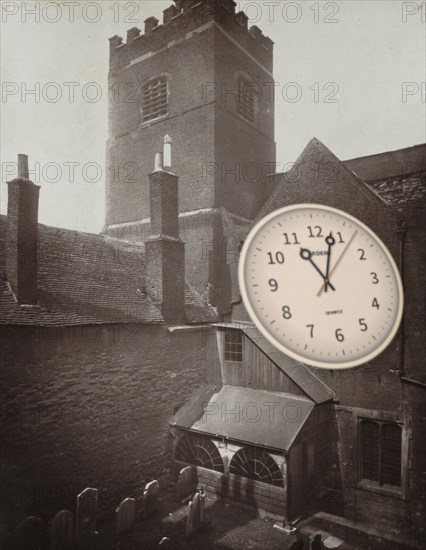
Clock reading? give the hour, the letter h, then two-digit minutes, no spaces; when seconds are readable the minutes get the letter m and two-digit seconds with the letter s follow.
11h03m07s
